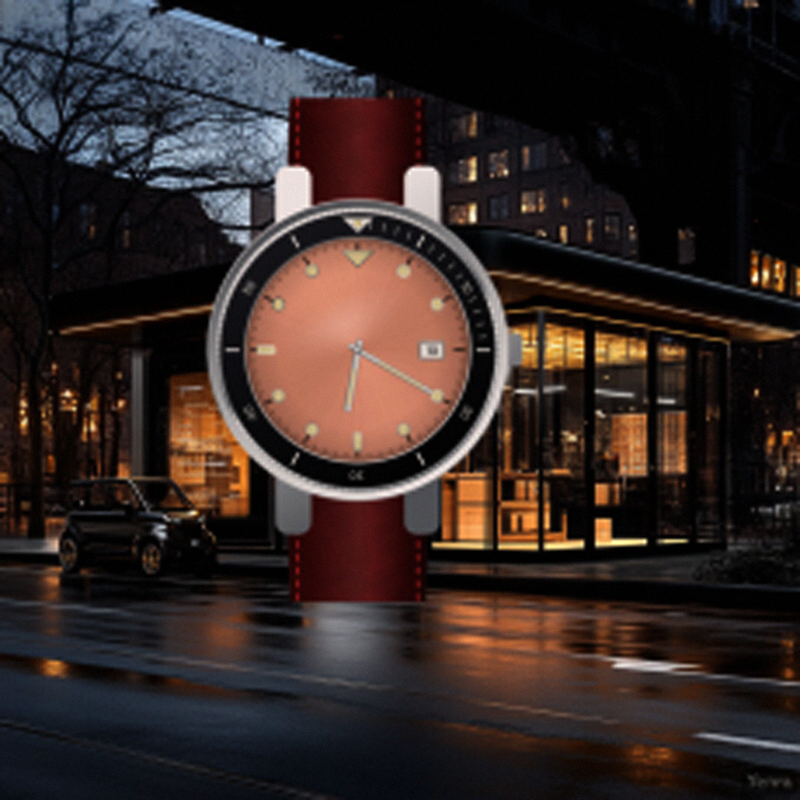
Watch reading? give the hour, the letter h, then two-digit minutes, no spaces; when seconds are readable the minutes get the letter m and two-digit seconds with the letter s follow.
6h20
